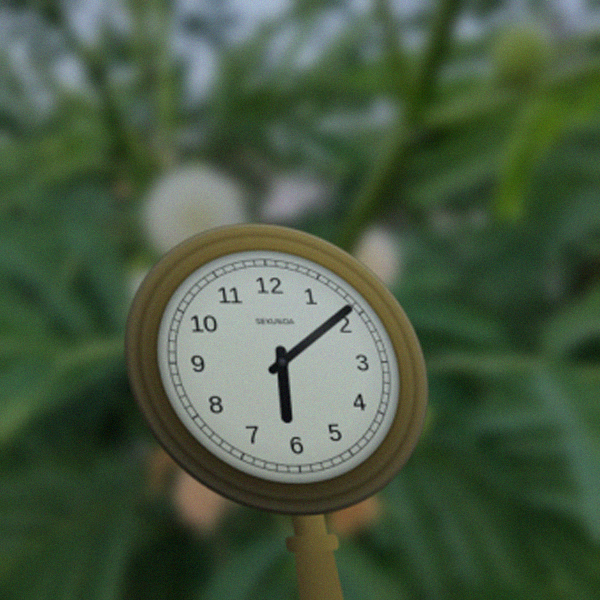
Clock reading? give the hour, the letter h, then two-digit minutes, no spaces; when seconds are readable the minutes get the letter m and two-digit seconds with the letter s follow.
6h09
